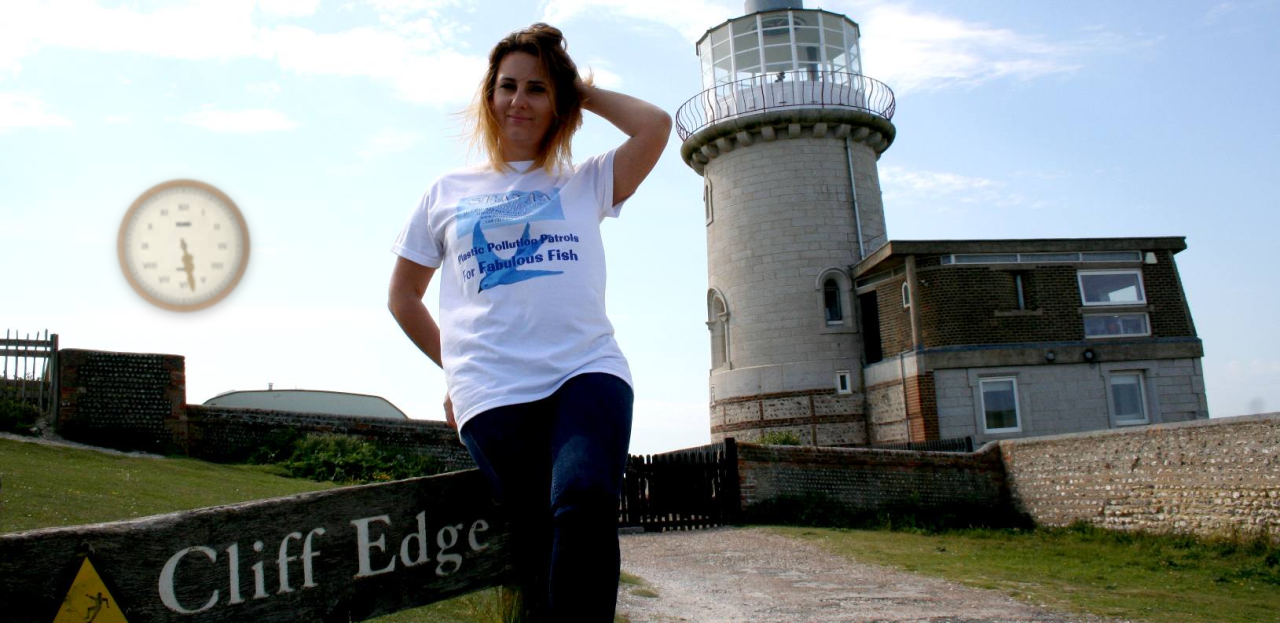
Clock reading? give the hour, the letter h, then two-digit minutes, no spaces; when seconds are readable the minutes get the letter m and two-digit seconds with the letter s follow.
5h28
